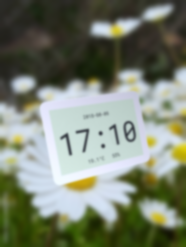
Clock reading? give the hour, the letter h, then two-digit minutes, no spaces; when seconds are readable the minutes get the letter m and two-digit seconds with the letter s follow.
17h10
